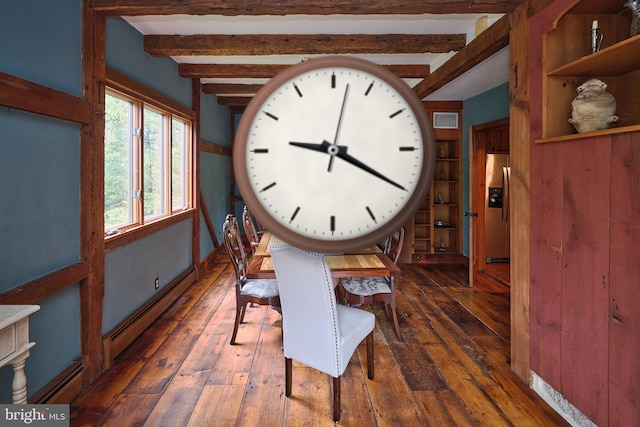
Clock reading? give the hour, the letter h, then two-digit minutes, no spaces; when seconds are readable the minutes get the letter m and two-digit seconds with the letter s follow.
9h20m02s
